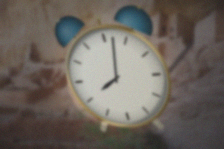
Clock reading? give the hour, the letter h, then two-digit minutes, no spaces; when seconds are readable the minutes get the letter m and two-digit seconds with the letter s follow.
8h02
